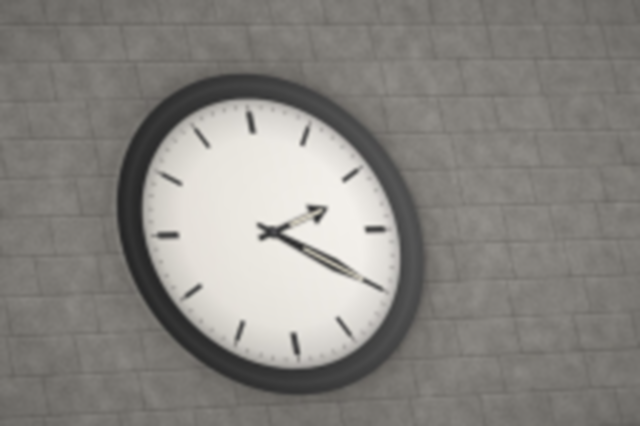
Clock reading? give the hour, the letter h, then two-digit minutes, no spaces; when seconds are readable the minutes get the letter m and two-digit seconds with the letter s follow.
2h20
